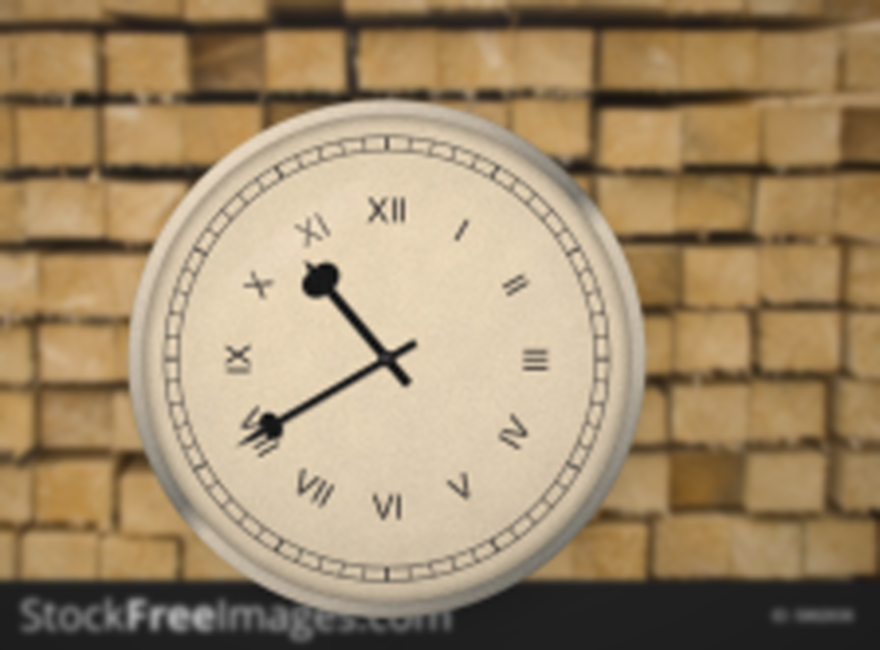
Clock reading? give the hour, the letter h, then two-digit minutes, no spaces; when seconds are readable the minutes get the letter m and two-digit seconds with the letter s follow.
10h40
